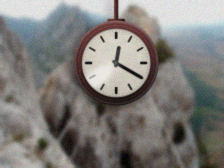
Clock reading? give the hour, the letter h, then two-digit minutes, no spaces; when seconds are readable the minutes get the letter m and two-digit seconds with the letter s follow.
12h20
